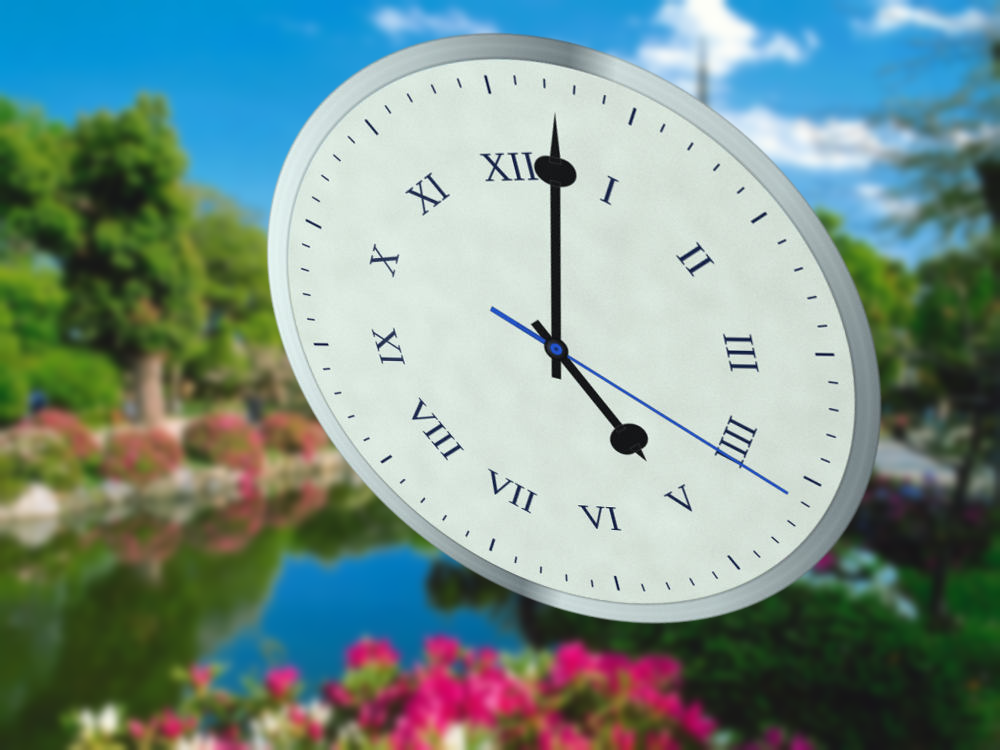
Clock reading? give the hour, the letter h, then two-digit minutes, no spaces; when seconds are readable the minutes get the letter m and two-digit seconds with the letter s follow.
5h02m21s
